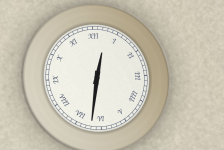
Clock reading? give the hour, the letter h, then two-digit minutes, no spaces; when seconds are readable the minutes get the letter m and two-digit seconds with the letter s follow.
12h32
